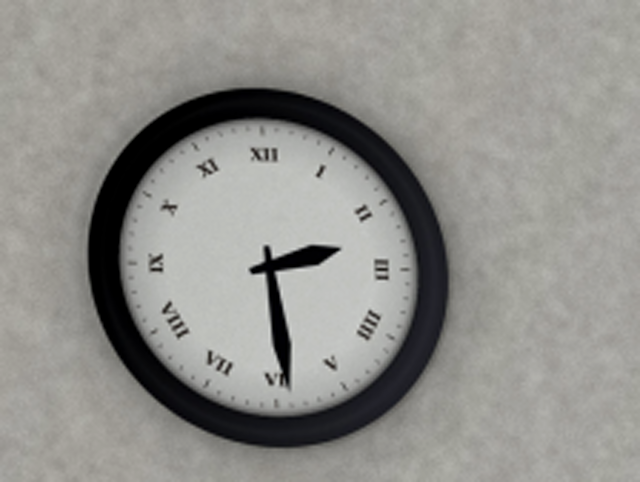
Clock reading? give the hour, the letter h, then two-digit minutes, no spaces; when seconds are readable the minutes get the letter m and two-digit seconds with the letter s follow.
2h29
